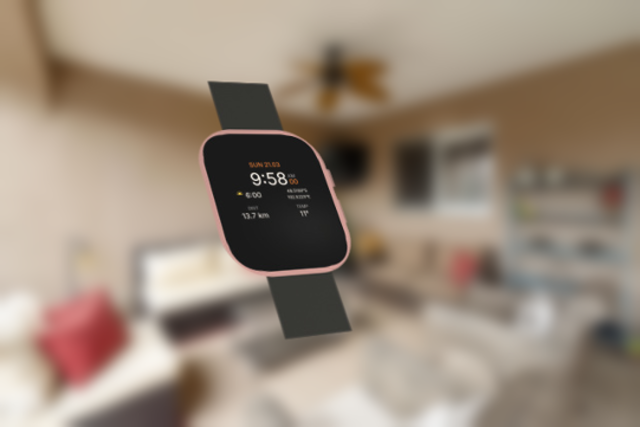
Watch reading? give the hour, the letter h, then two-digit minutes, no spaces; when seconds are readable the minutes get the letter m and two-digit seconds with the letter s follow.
9h58
